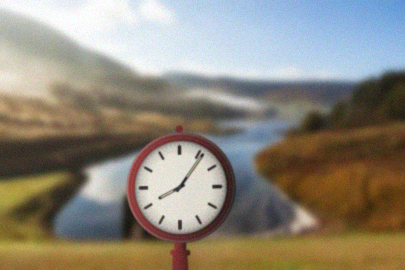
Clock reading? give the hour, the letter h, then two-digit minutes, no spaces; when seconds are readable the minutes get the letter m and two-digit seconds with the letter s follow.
8h06
